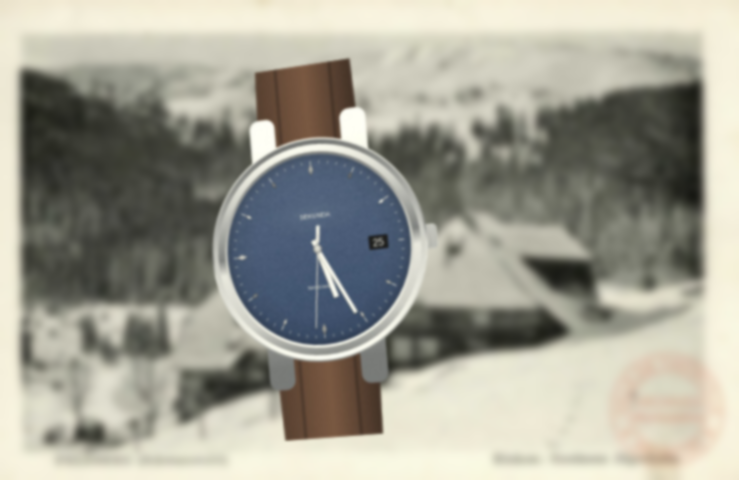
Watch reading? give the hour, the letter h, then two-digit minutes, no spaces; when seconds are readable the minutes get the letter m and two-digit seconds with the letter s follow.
5h25m31s
